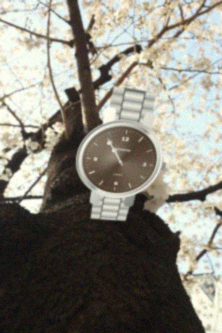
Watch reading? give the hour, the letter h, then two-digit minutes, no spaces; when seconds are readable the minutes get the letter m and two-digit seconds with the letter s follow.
10h54
